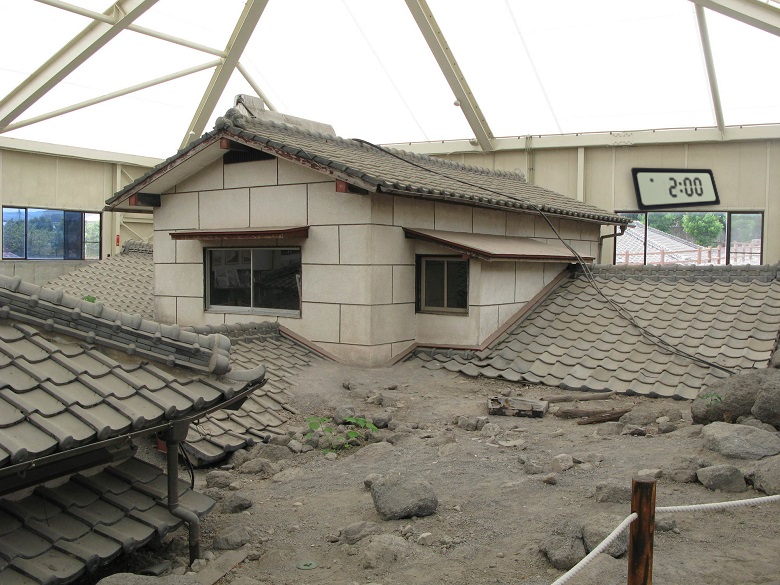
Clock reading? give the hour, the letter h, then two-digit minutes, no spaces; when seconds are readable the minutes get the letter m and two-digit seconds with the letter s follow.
2h00
